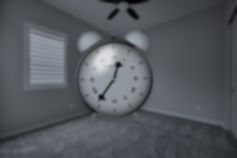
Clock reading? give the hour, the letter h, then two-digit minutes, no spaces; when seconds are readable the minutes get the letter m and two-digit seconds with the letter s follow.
12h36
